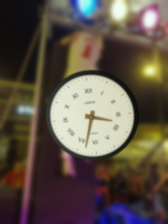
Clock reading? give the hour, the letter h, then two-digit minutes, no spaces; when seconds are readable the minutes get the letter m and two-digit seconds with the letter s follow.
3h33
